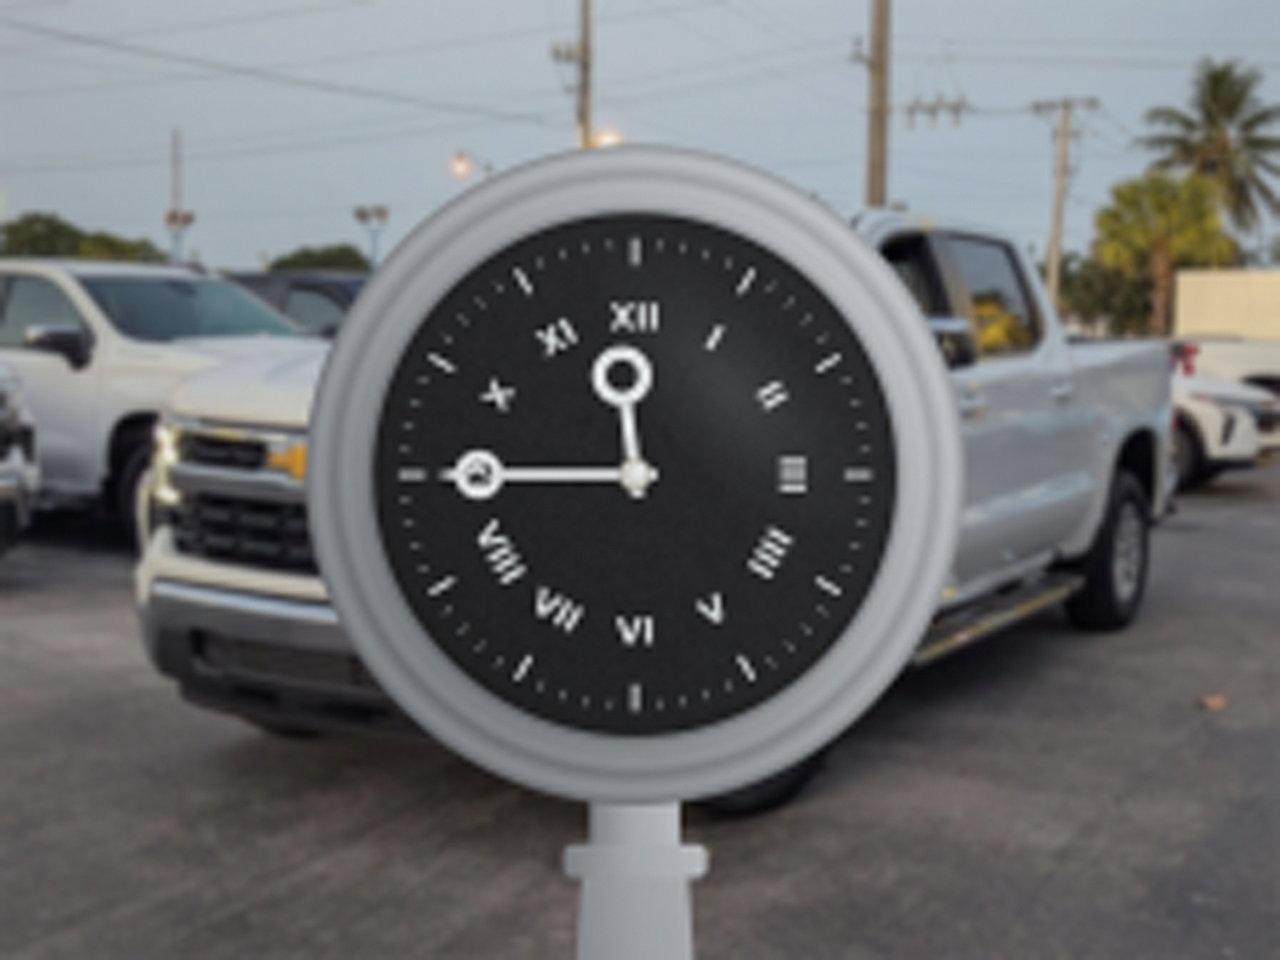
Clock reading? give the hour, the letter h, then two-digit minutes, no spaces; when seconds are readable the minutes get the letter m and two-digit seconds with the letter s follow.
11h45
